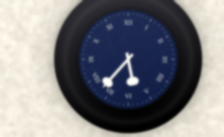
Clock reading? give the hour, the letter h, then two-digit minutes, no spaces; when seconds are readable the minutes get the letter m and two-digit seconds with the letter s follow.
5h37
